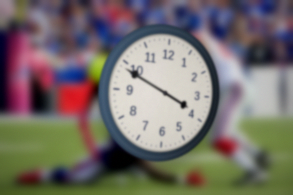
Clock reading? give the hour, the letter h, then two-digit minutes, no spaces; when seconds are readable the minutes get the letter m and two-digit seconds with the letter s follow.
3h49
